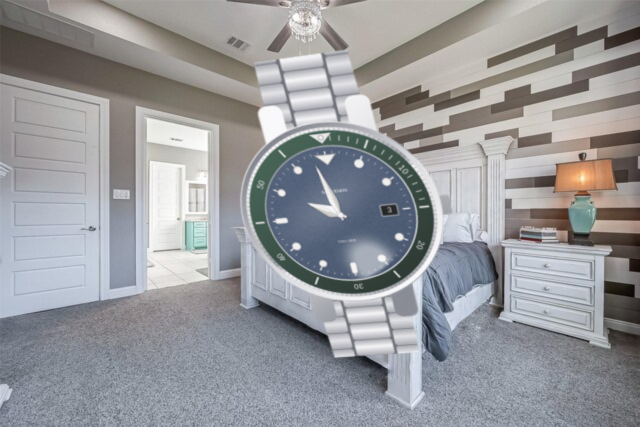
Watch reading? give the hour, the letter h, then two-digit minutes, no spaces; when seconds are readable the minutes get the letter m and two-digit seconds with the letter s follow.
9h58
